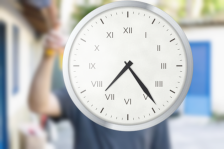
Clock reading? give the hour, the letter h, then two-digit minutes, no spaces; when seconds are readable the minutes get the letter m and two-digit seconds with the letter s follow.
7h24
